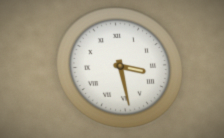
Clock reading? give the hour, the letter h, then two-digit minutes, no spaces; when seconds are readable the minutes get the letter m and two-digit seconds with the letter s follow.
3h29
